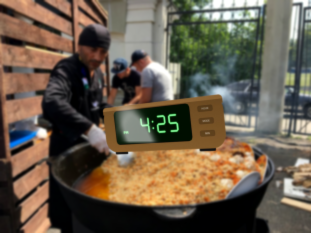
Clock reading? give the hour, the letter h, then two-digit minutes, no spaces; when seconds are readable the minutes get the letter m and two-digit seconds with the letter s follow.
4h25
